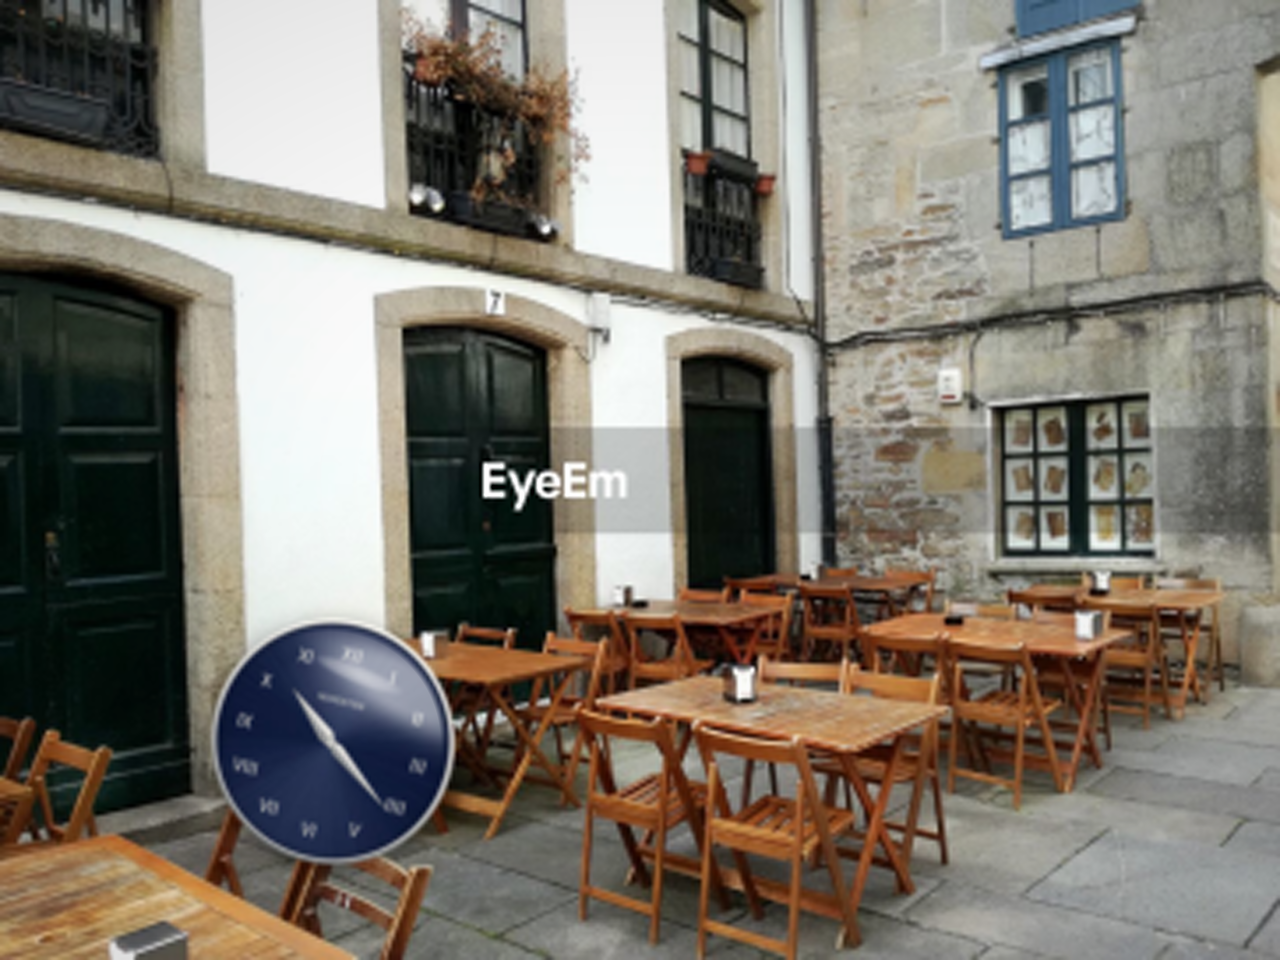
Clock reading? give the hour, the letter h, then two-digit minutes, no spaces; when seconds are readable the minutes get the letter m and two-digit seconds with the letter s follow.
10h21
